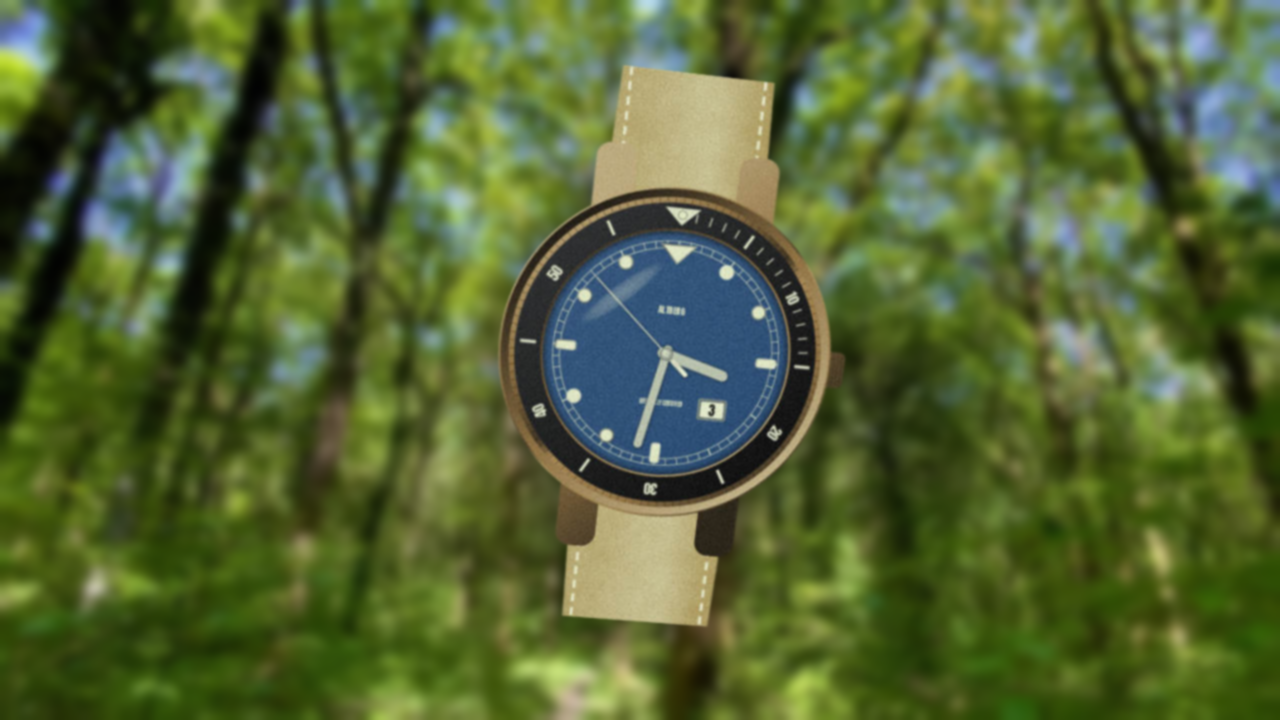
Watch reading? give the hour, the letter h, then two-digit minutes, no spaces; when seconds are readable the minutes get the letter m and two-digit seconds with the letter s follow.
3h31m52s
